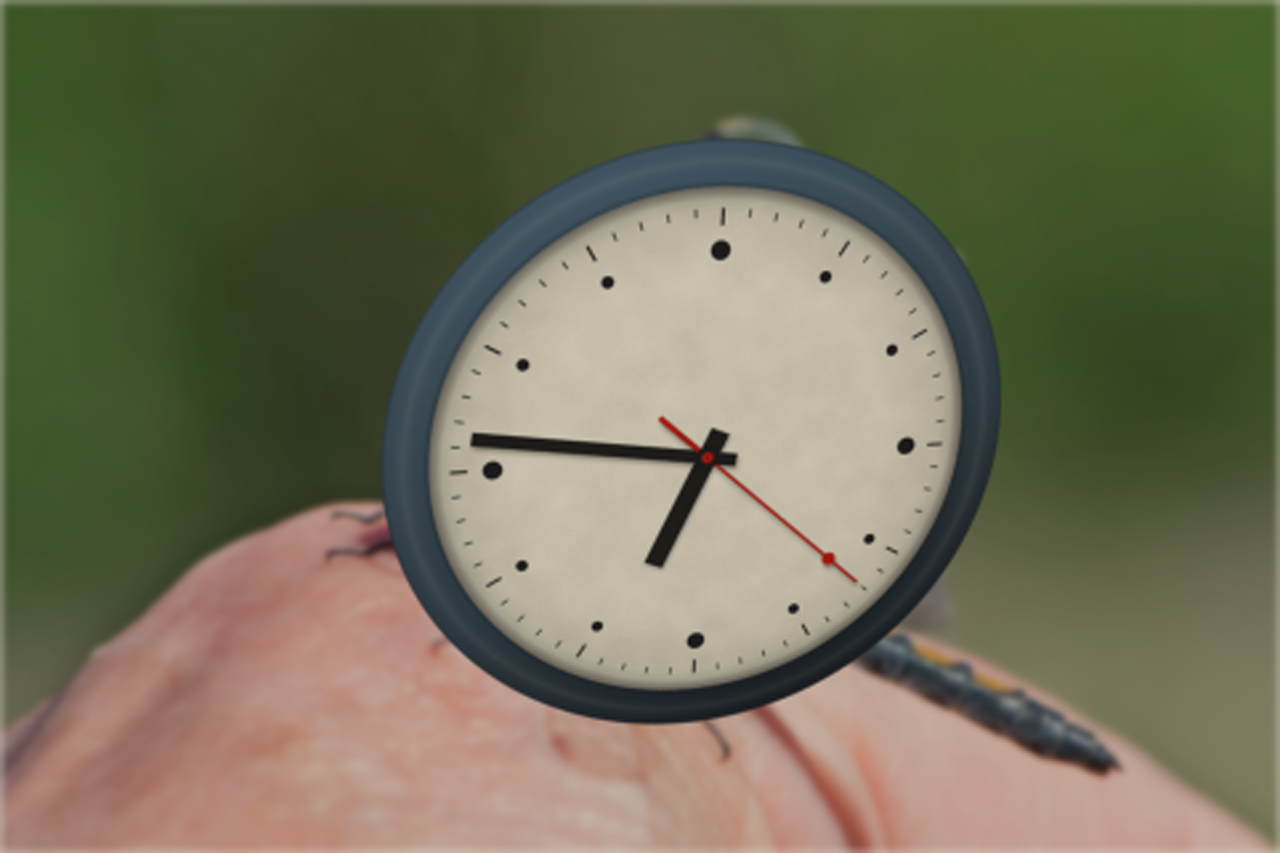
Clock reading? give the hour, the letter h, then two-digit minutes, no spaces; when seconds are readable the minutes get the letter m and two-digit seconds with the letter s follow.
6h46m22s
